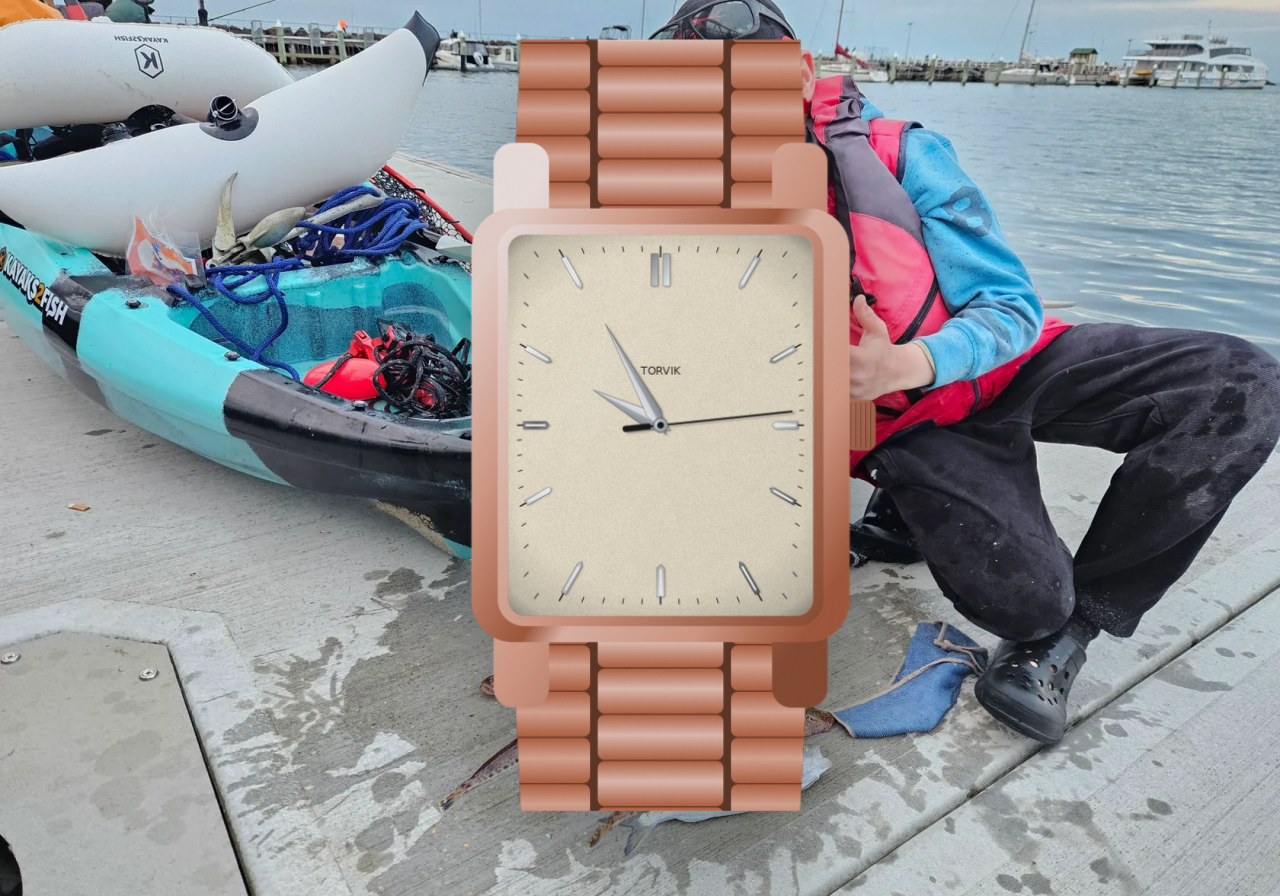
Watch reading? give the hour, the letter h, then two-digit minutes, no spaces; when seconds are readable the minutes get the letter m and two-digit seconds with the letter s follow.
9h55m14s
